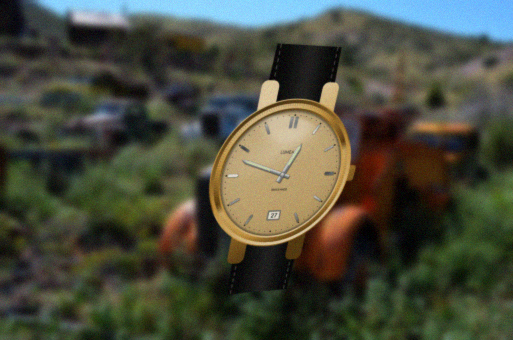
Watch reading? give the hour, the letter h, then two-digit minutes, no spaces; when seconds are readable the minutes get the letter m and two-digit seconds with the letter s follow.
12h48
